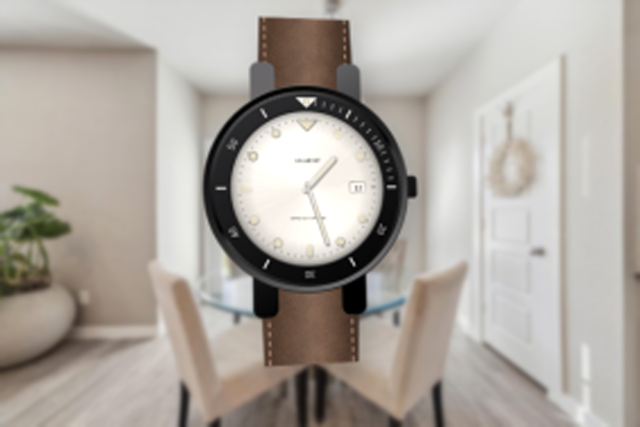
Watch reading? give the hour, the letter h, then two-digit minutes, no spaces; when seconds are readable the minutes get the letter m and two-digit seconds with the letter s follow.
1h27
